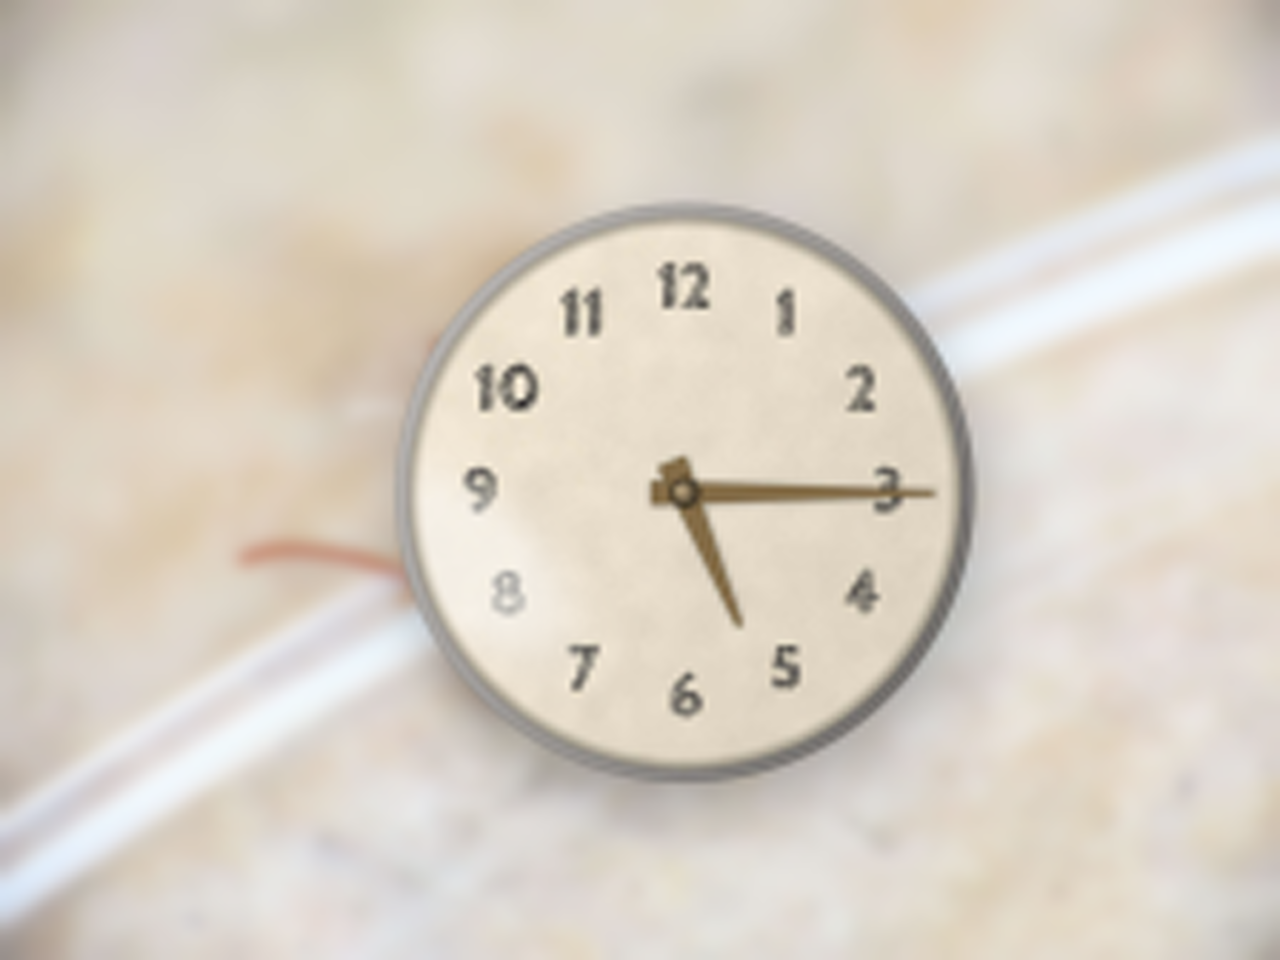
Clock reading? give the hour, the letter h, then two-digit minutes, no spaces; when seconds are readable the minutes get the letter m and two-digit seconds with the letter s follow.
5h15
